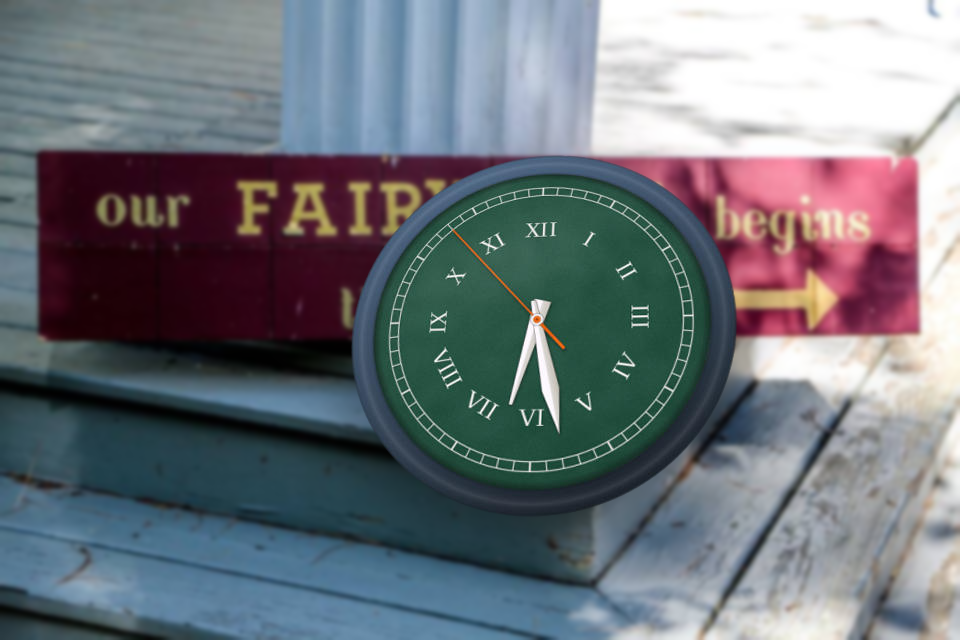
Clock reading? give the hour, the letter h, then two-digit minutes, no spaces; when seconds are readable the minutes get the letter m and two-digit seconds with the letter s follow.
6h27m53s
